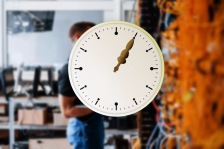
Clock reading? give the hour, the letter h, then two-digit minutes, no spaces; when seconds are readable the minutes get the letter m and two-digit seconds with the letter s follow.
1h05
